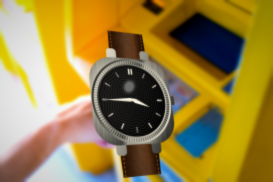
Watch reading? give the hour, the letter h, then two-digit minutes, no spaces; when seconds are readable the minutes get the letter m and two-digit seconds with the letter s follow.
3h45
